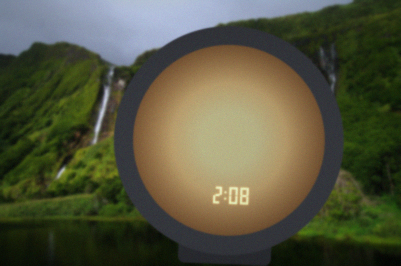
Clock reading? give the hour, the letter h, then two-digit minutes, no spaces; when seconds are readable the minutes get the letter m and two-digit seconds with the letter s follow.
2h08
